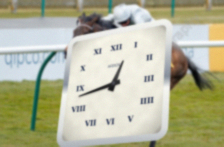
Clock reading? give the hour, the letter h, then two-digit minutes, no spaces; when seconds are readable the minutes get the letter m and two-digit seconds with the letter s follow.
12h43
